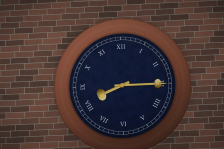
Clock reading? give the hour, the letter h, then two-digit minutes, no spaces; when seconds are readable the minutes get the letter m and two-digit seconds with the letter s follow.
8h15
